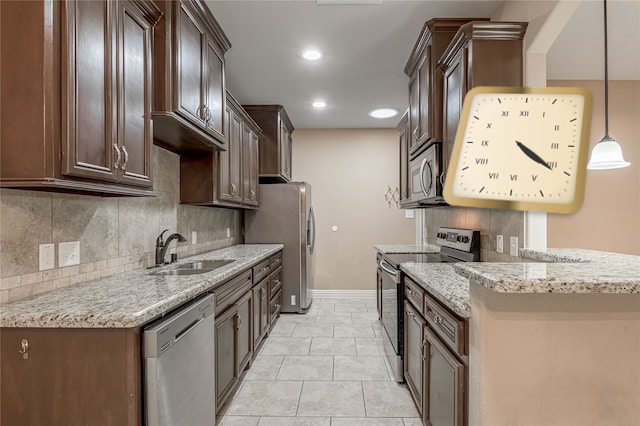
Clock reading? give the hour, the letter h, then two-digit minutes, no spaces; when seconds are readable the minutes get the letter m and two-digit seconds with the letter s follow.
4h21
